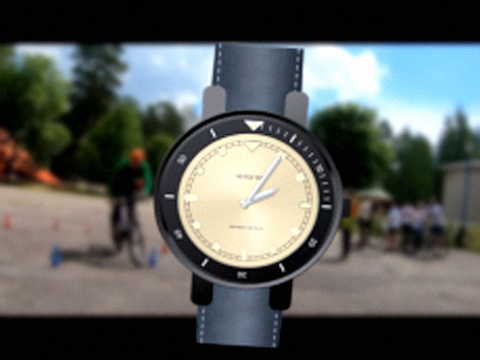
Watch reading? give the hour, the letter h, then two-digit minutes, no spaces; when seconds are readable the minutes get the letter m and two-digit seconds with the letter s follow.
2h05
